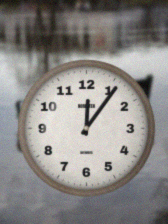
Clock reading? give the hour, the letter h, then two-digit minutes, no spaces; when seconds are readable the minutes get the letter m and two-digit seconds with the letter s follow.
12h06
